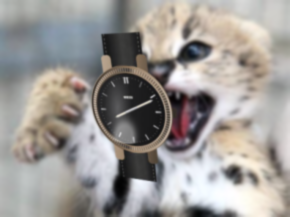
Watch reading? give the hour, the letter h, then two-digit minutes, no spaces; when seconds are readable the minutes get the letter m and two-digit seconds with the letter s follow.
8h11
